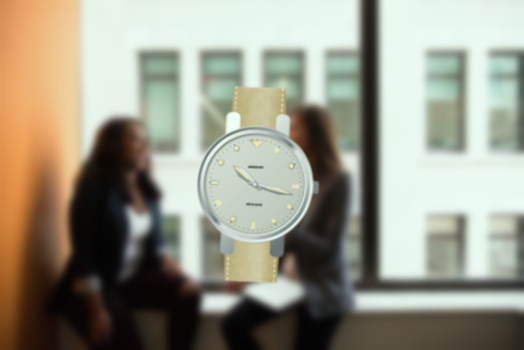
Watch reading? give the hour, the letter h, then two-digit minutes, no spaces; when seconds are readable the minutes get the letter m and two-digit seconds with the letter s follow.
10h17
